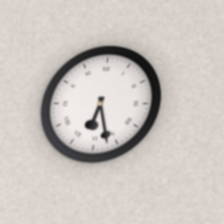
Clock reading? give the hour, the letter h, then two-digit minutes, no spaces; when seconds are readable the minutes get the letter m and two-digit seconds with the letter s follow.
6h27
